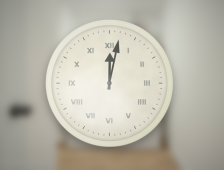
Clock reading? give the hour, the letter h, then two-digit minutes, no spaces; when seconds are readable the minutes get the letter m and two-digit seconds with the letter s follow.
12h02
